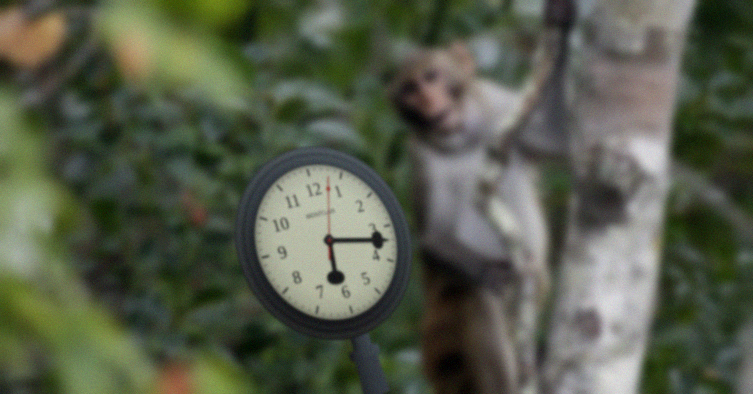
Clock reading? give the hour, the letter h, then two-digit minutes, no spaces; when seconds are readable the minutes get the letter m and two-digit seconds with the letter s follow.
6h17m03s
